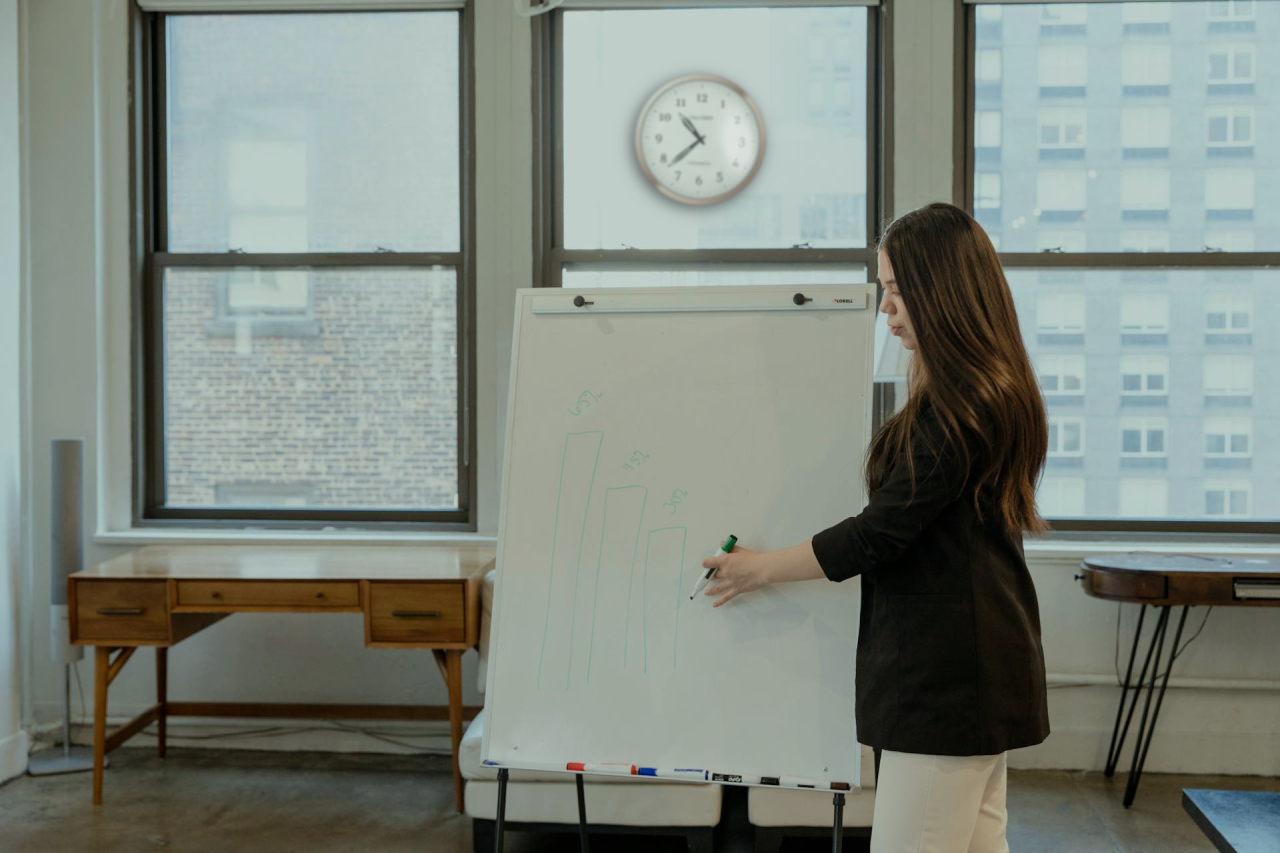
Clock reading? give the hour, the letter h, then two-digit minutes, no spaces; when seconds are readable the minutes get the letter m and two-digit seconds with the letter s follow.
10h38
